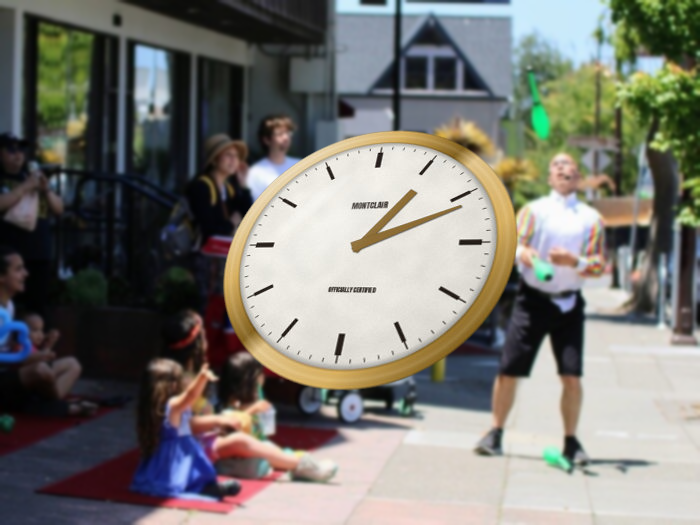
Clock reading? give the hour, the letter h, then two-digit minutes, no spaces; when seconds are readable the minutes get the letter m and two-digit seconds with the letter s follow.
1h11
